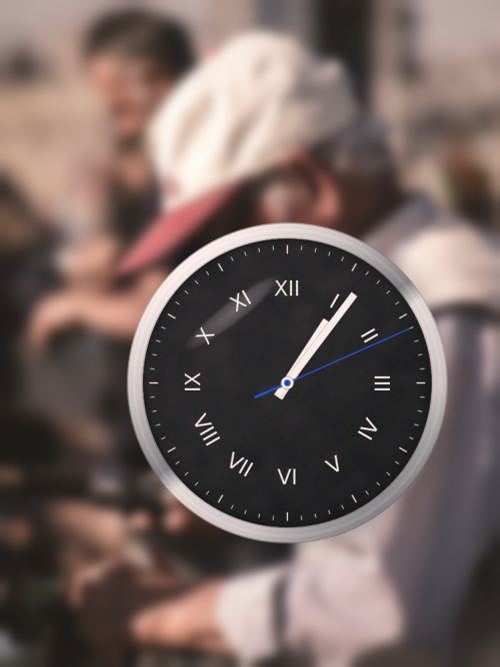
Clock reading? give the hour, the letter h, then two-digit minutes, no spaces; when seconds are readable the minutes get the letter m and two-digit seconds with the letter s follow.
1h06m11s
